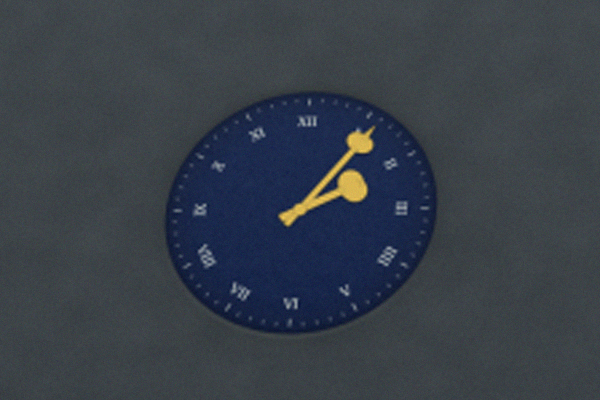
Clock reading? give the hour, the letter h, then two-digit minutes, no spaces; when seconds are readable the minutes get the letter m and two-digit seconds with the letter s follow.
2h06
